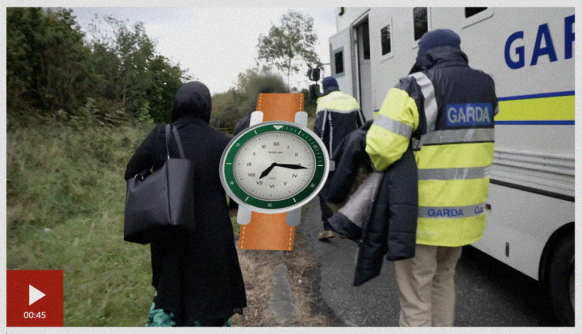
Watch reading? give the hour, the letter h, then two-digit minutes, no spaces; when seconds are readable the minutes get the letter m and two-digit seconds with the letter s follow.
7h16
